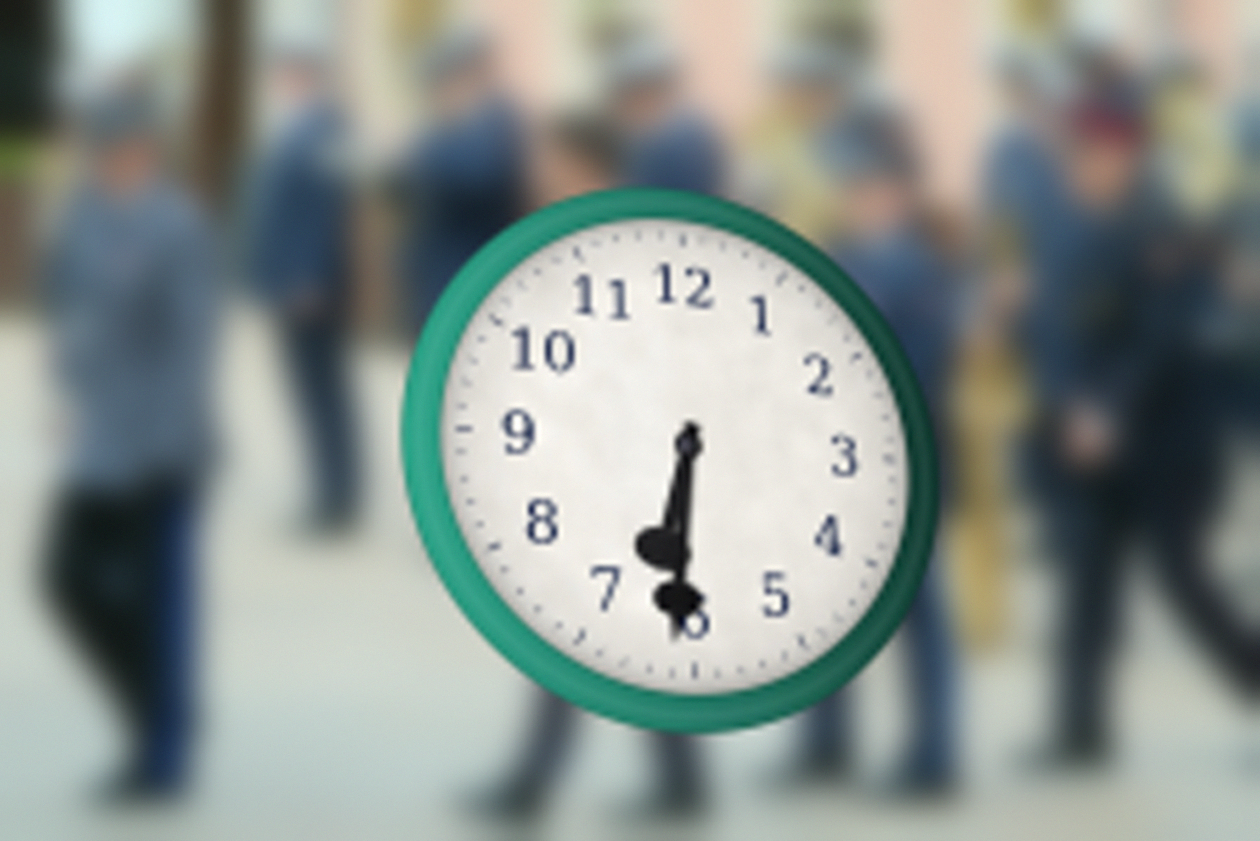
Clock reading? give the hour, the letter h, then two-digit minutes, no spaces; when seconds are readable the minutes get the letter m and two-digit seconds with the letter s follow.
6h31
